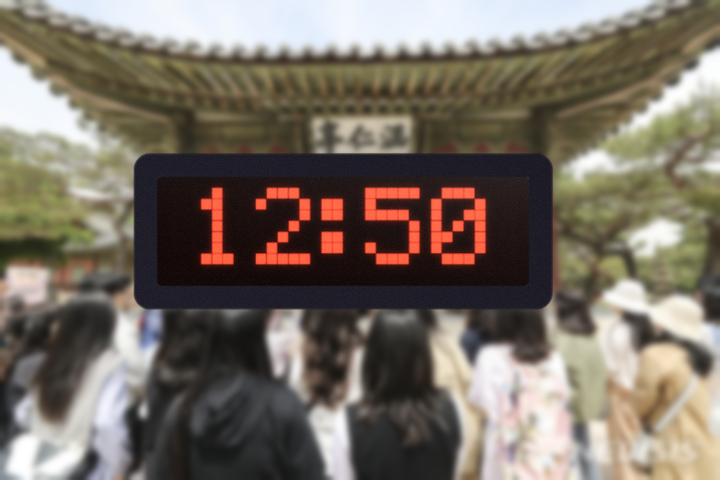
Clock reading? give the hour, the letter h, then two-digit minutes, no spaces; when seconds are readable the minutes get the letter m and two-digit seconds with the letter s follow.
12h50
